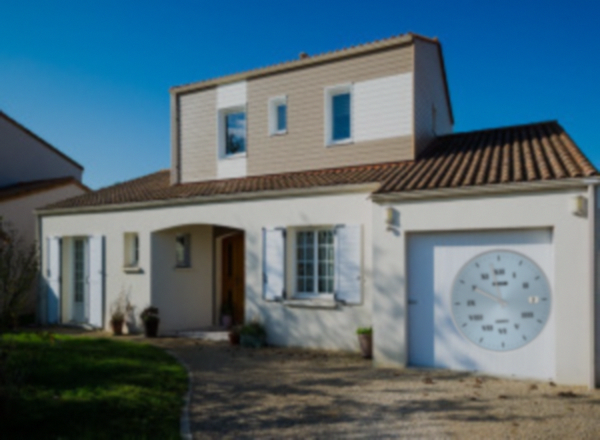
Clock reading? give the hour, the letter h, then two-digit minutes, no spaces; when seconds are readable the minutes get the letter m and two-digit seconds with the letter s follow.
9h58
